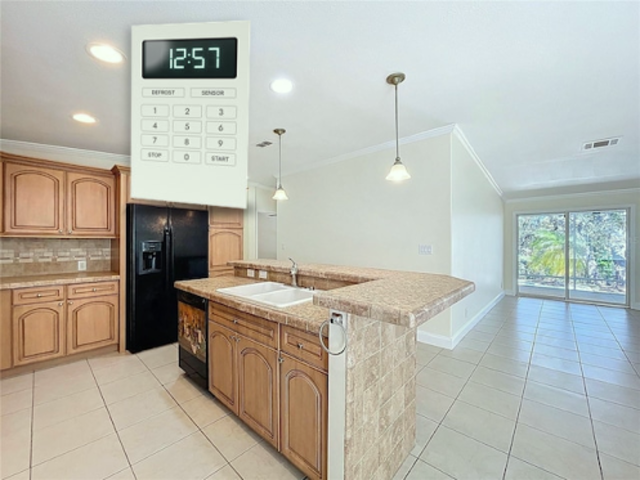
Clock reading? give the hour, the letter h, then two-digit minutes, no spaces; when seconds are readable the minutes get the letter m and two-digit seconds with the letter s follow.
12h57
